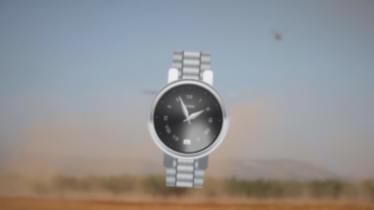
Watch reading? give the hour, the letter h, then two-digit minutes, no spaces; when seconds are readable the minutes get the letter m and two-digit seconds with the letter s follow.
1h56
